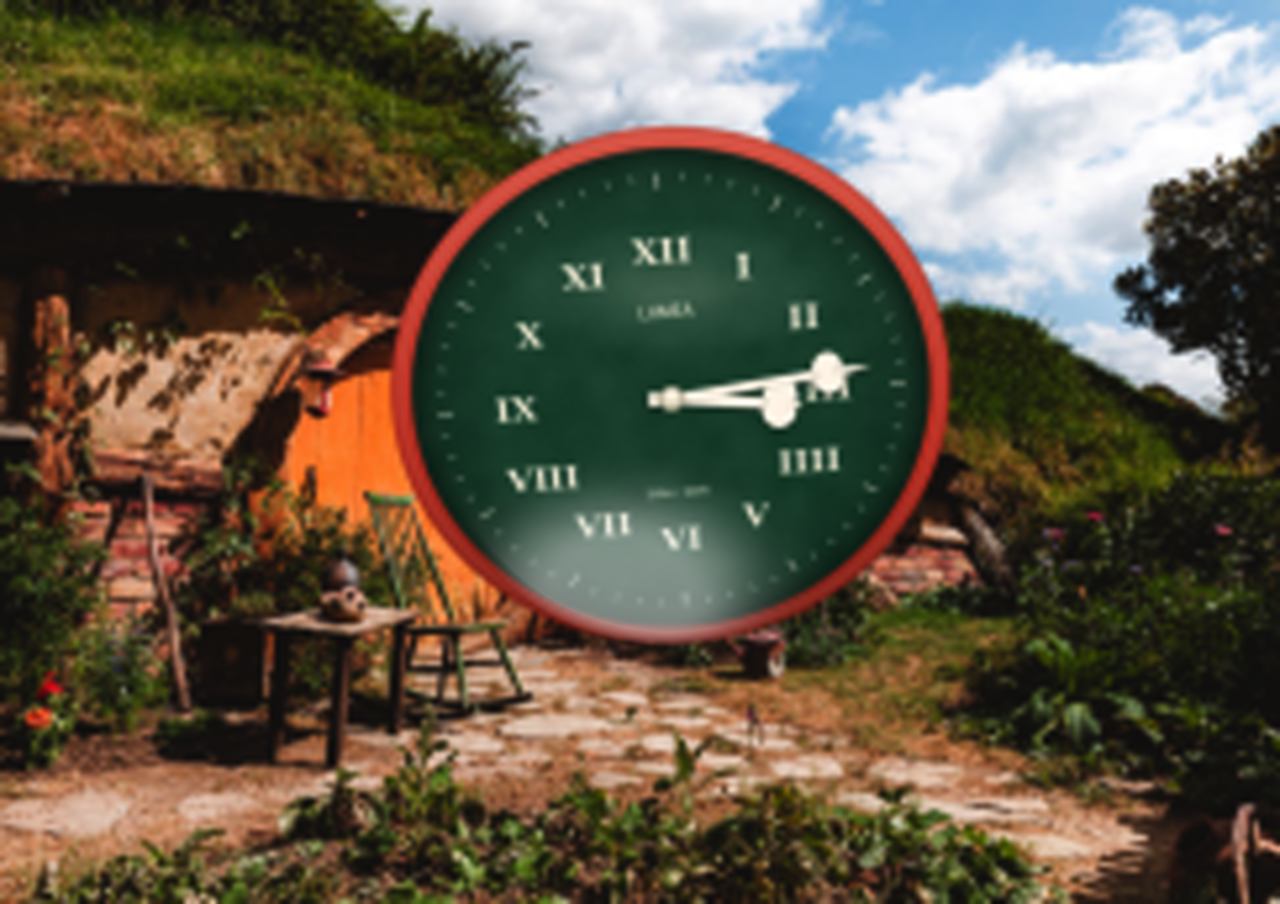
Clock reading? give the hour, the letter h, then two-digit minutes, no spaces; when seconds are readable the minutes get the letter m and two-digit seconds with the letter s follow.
3h14
